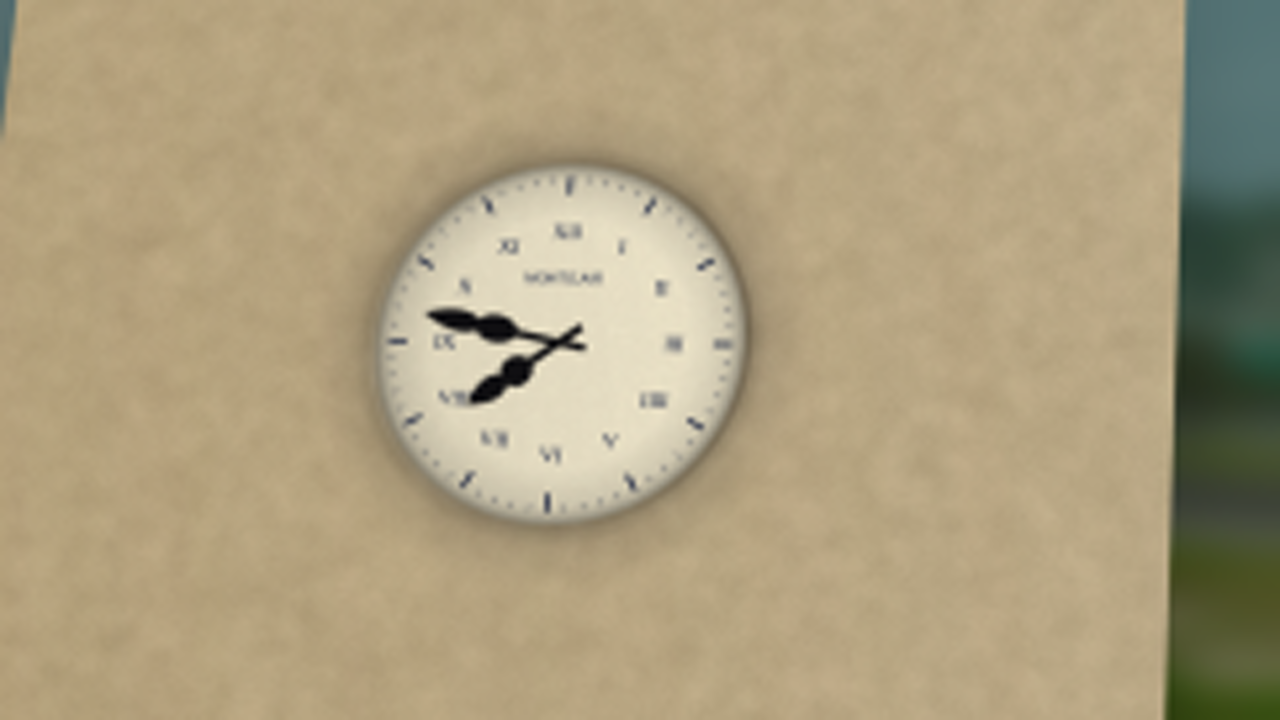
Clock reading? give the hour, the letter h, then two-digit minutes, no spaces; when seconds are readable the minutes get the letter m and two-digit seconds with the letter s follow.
7h47
